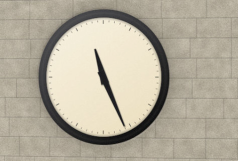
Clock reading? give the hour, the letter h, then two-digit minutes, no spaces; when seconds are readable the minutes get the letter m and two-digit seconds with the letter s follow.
11h26
